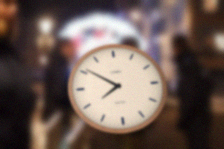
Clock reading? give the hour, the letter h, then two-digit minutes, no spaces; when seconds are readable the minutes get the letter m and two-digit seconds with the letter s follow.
7h51
